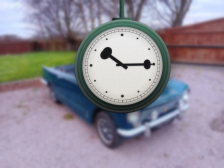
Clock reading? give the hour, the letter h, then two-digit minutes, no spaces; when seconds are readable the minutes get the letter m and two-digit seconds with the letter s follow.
10h15
